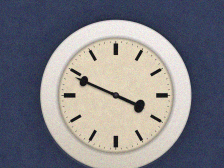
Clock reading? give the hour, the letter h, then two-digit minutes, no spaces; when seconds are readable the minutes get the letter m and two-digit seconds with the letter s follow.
3h49
